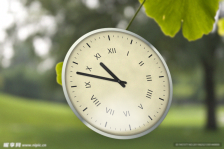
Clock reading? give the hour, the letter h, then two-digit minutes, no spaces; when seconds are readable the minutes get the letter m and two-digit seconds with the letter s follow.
10h48
